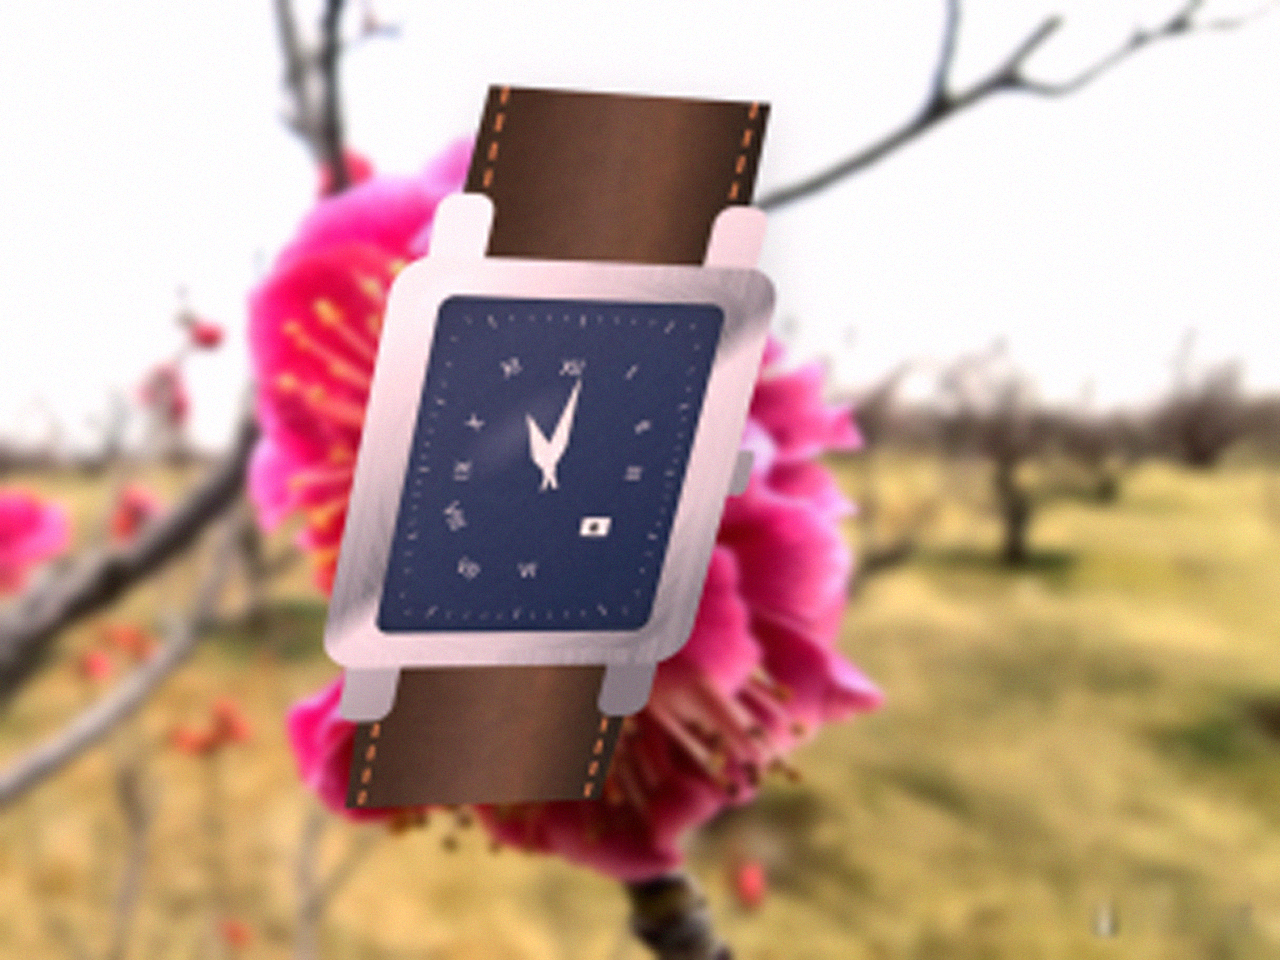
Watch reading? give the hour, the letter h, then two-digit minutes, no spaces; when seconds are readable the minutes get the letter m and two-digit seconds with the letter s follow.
11h01
